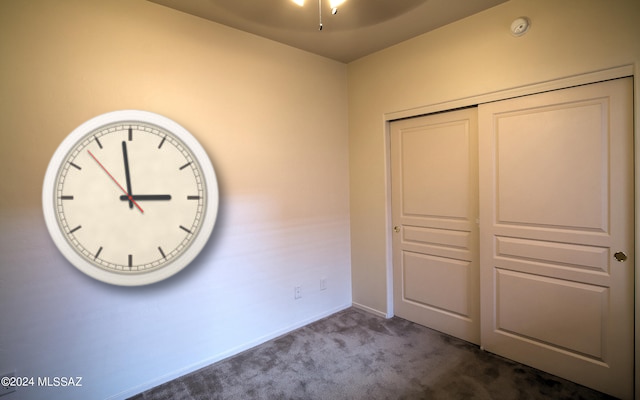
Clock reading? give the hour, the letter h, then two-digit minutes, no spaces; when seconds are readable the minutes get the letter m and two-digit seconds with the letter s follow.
2h58m53s
